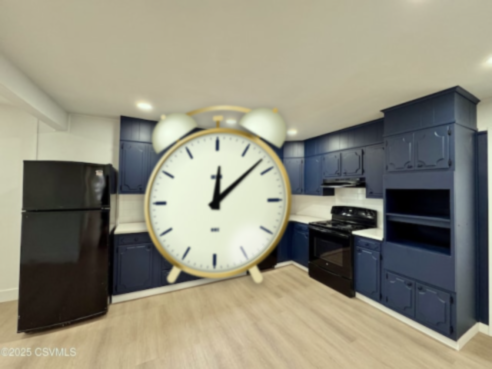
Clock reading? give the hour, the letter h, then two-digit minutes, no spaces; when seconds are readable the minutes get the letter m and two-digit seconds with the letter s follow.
12h08
